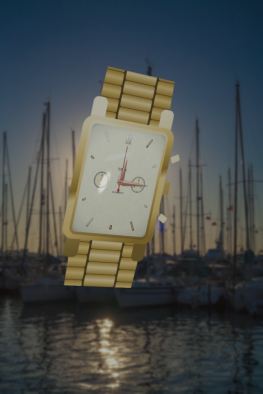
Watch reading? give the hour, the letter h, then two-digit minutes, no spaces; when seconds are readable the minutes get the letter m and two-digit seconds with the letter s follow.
12h15
